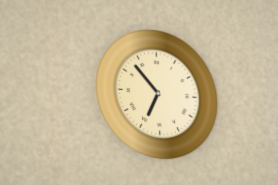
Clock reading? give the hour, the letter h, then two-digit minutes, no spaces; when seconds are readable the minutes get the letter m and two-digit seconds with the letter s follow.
6h53
